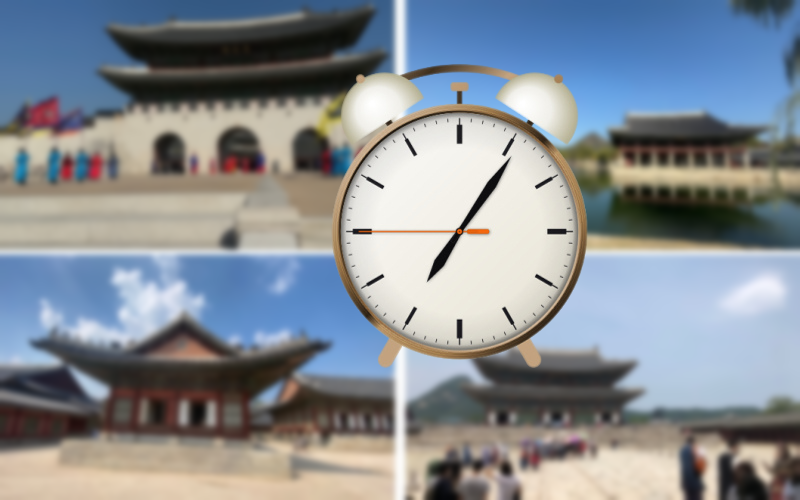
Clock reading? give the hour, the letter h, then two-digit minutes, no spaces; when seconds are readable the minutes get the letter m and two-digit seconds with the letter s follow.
7h05m45s
